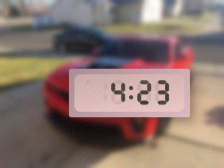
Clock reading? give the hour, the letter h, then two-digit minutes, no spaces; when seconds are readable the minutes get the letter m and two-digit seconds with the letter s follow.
4h23
